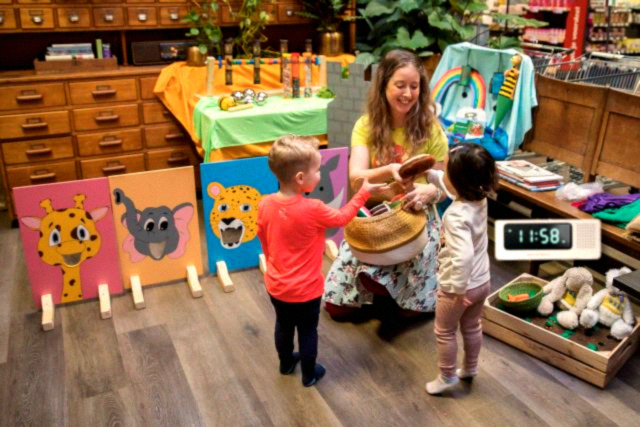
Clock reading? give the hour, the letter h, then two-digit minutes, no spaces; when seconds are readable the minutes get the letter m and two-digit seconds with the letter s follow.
11h58
